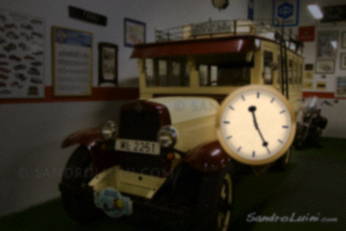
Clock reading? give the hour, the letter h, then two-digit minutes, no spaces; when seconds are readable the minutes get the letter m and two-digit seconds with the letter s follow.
11h25
